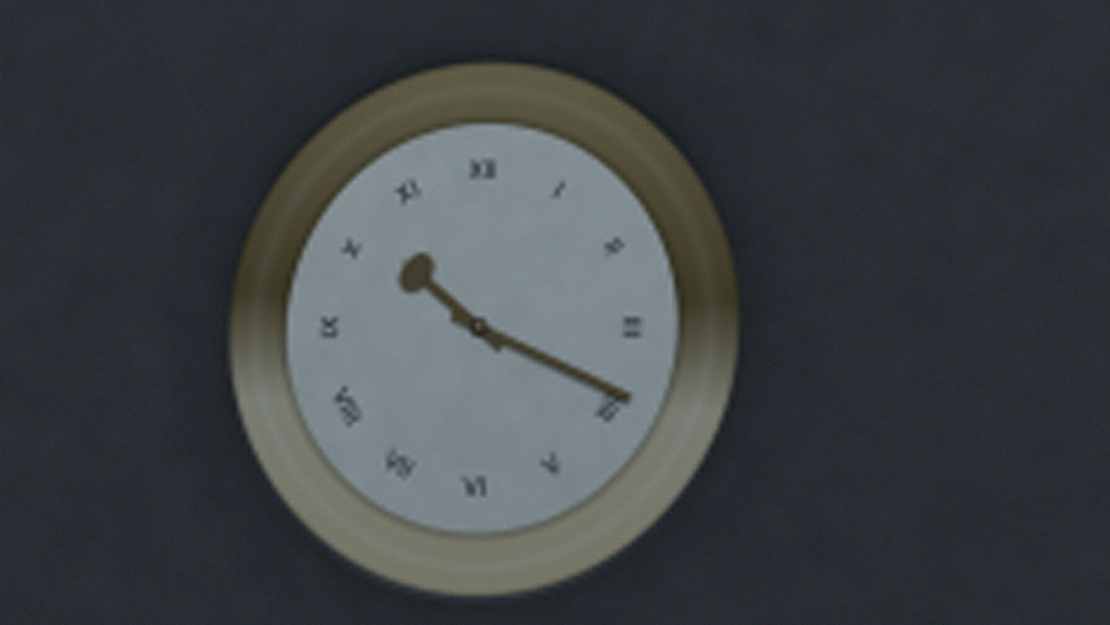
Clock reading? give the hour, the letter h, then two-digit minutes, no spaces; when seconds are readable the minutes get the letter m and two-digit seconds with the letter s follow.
10h19
